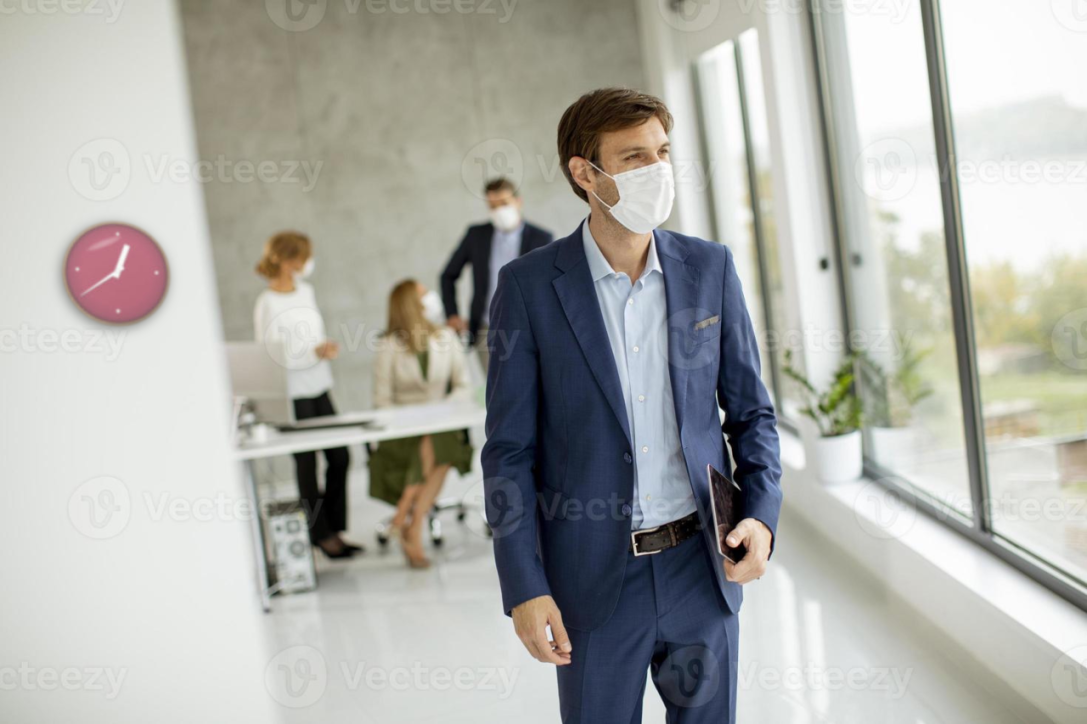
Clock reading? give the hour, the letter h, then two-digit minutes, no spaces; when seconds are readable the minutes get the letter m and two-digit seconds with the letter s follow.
12h39
